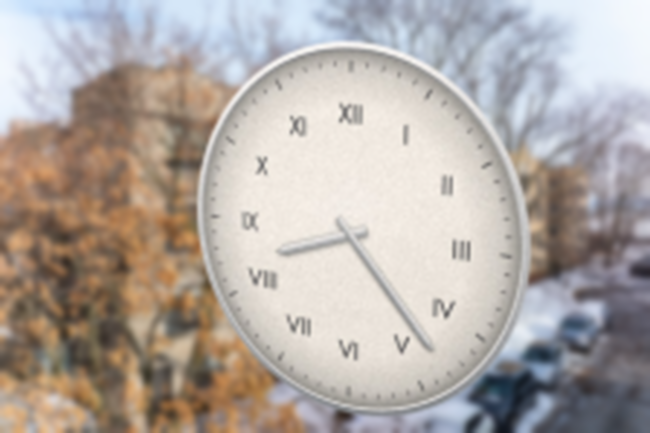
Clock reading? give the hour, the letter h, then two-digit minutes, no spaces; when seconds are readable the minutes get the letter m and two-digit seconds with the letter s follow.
8h23
